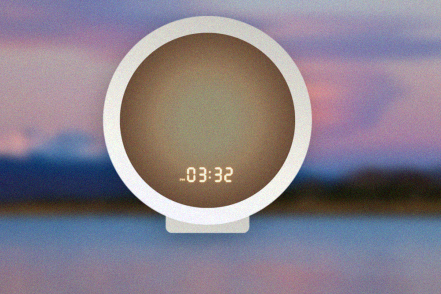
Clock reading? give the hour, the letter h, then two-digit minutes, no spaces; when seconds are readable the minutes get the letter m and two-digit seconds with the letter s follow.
3h32
